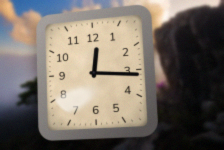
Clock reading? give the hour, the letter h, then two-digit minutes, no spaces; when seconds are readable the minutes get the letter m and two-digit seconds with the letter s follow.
12h16
